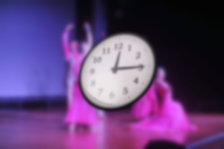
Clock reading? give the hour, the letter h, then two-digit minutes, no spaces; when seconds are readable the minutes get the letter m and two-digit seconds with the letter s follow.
12h15
